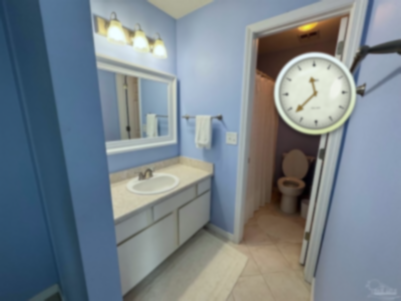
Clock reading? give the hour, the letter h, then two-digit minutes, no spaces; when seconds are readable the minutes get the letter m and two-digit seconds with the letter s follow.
11h38
